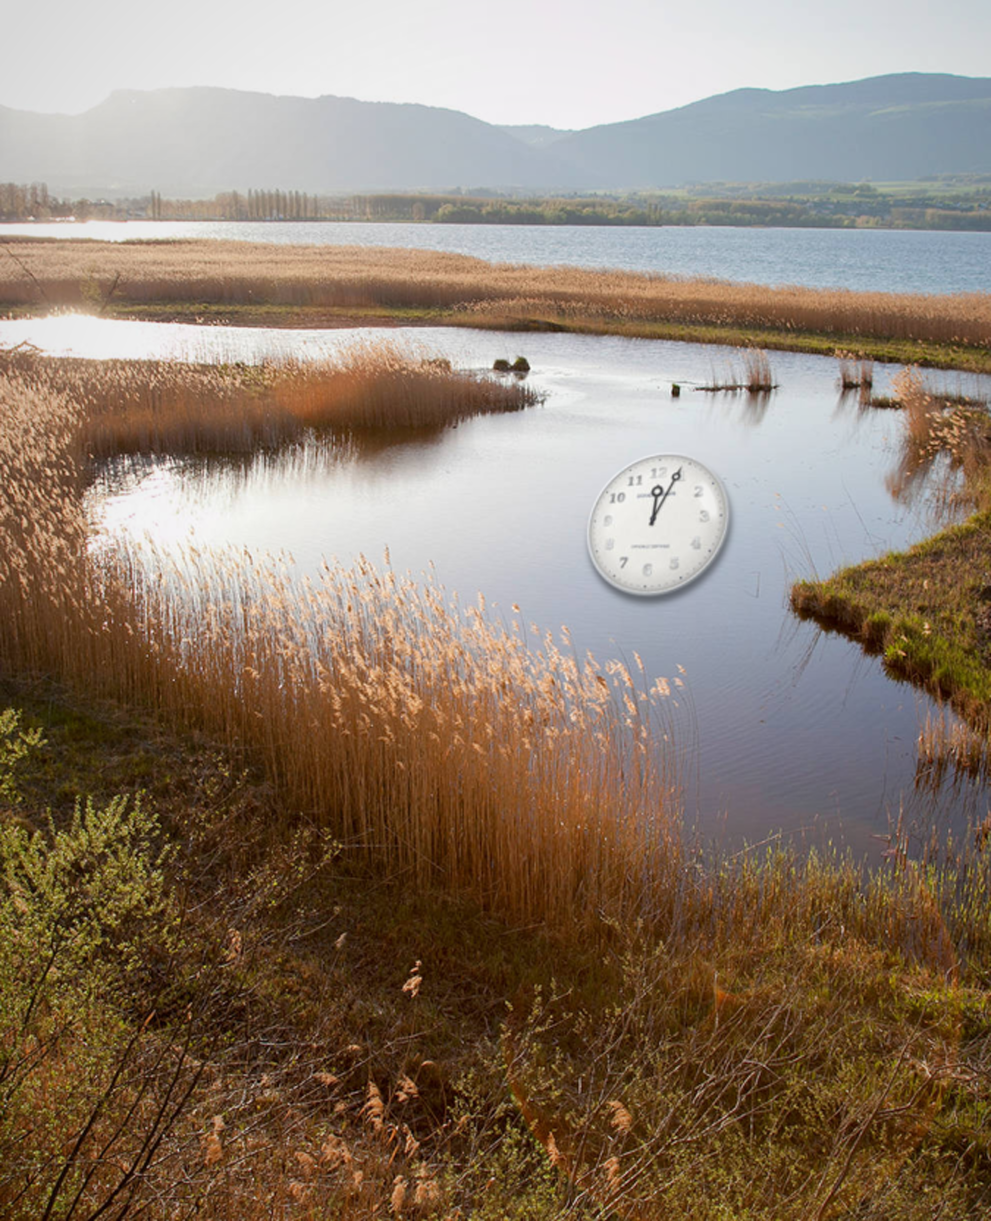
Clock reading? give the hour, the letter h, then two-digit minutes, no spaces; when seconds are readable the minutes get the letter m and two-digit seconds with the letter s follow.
12h04
